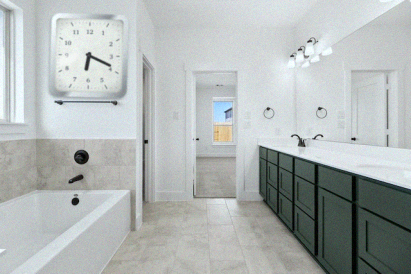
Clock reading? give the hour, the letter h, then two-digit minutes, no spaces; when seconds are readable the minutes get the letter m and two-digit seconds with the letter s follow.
6h19
